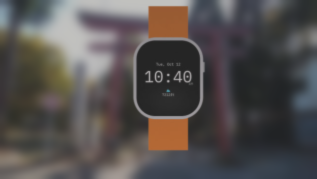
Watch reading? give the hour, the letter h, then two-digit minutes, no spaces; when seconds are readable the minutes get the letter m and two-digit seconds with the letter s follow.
10h40
